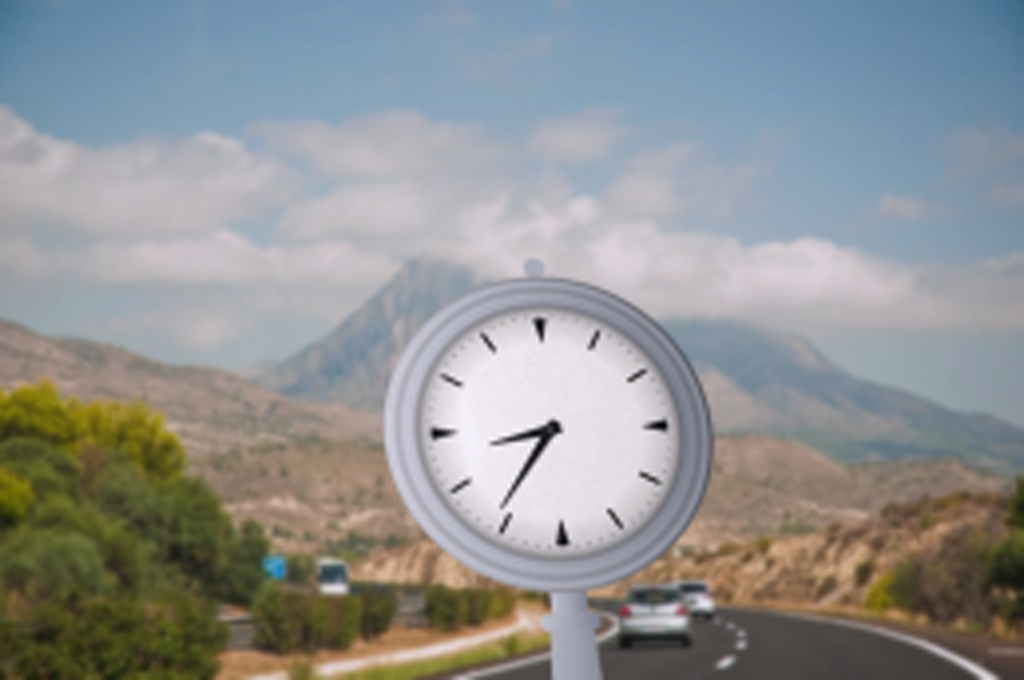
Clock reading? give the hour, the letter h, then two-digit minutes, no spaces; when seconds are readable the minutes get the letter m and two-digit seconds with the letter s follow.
8h36
